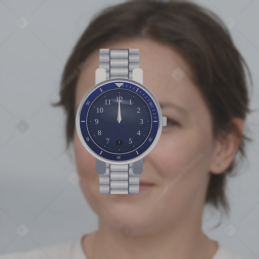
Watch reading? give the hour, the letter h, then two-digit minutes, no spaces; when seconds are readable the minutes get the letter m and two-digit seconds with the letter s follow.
12h00
